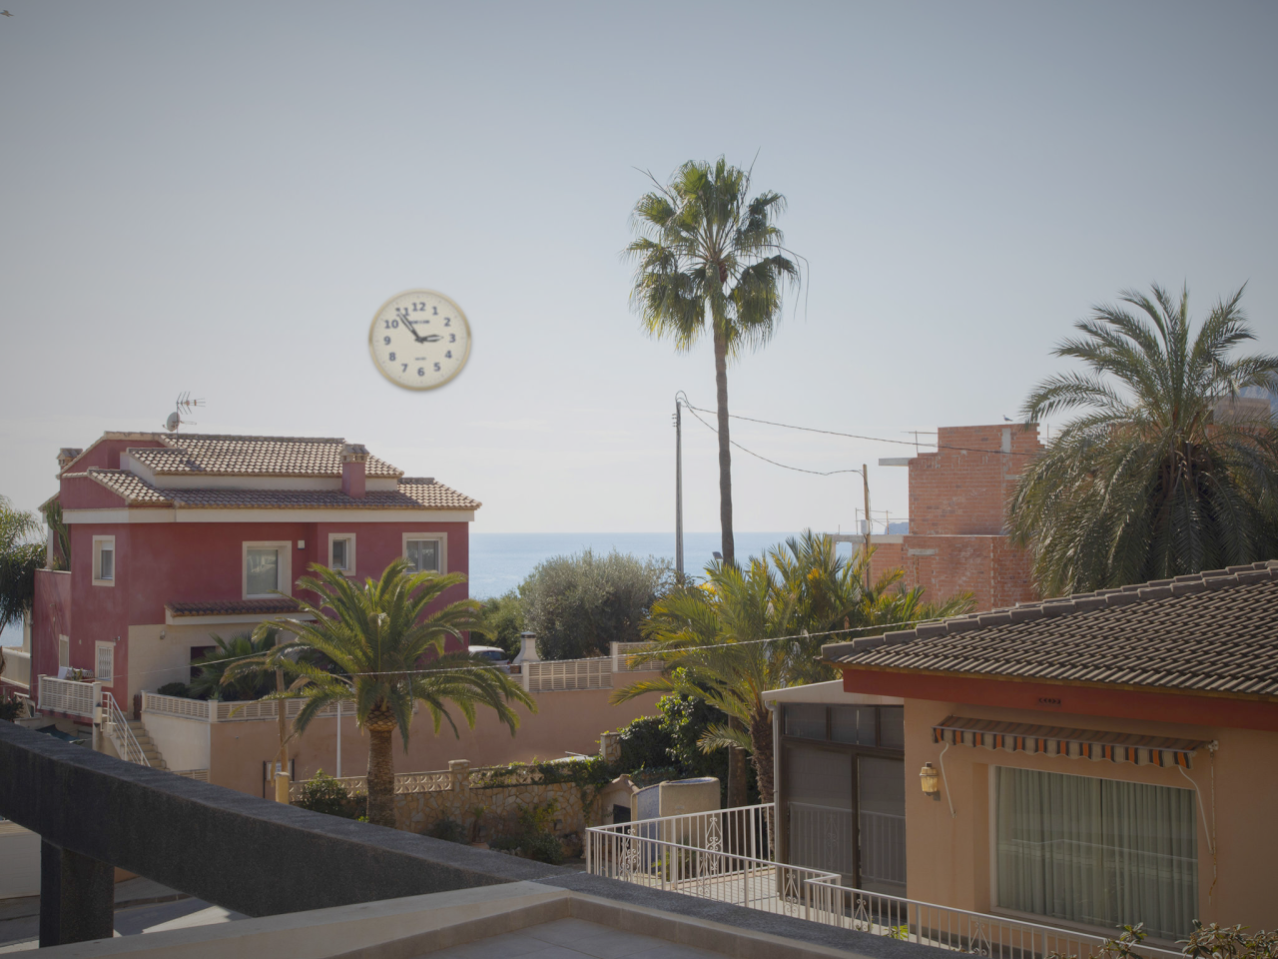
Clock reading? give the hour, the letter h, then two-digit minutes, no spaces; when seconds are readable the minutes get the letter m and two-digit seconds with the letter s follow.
2h54
